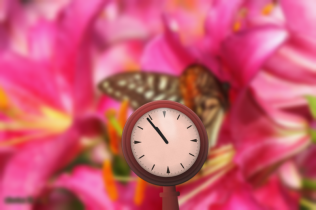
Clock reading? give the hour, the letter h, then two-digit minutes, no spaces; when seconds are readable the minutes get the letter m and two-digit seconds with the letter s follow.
10h54
